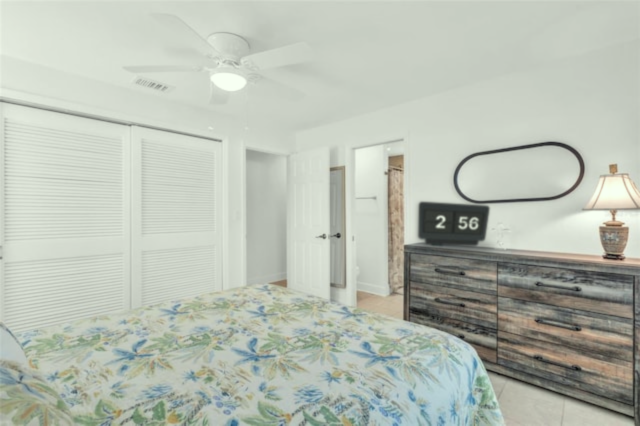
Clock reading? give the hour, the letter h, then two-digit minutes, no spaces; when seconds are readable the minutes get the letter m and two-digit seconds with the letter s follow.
2h56
